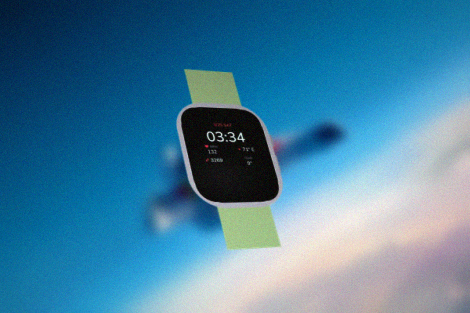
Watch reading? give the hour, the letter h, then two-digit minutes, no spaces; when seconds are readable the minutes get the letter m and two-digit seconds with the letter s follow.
3h34
